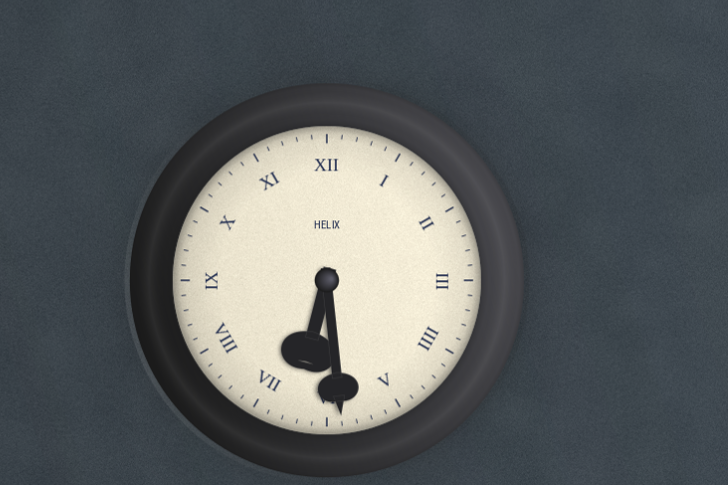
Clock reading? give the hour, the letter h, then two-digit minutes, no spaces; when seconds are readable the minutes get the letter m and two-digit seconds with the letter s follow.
6h29
